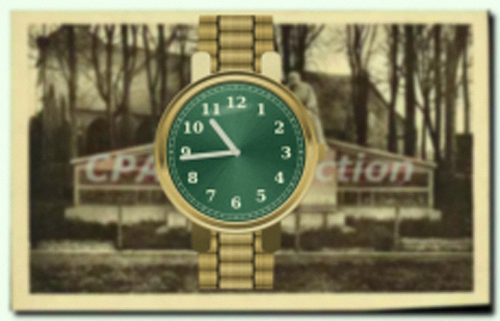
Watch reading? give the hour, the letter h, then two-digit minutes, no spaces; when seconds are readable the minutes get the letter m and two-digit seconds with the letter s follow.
10h44
